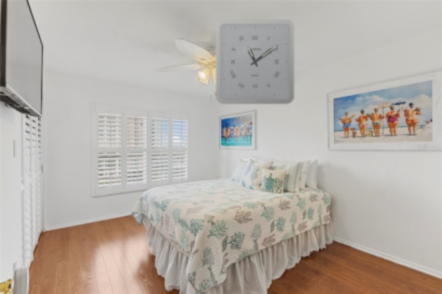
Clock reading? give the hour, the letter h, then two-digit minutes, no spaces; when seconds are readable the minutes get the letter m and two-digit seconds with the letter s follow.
11h09
